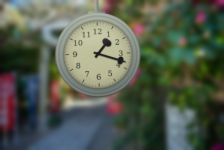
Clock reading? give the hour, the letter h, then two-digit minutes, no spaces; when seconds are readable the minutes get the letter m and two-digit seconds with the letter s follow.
1h18
